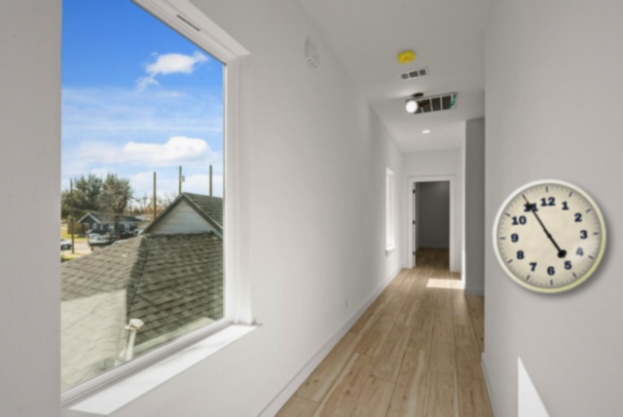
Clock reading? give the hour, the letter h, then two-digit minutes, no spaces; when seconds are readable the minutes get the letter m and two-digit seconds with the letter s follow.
4h55
